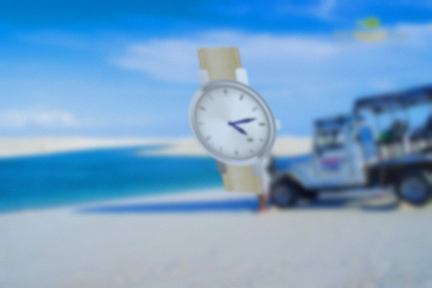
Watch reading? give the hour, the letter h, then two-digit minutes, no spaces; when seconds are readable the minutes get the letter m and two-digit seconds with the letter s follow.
4h13
